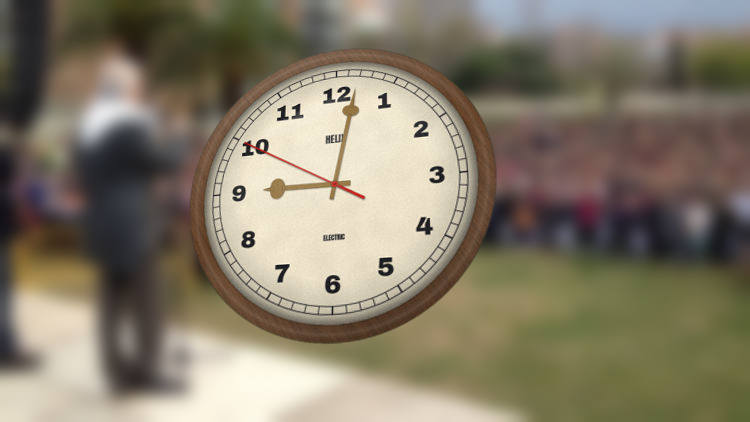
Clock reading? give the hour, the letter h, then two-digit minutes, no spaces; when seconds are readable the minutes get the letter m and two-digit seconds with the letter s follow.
9h01m50s
